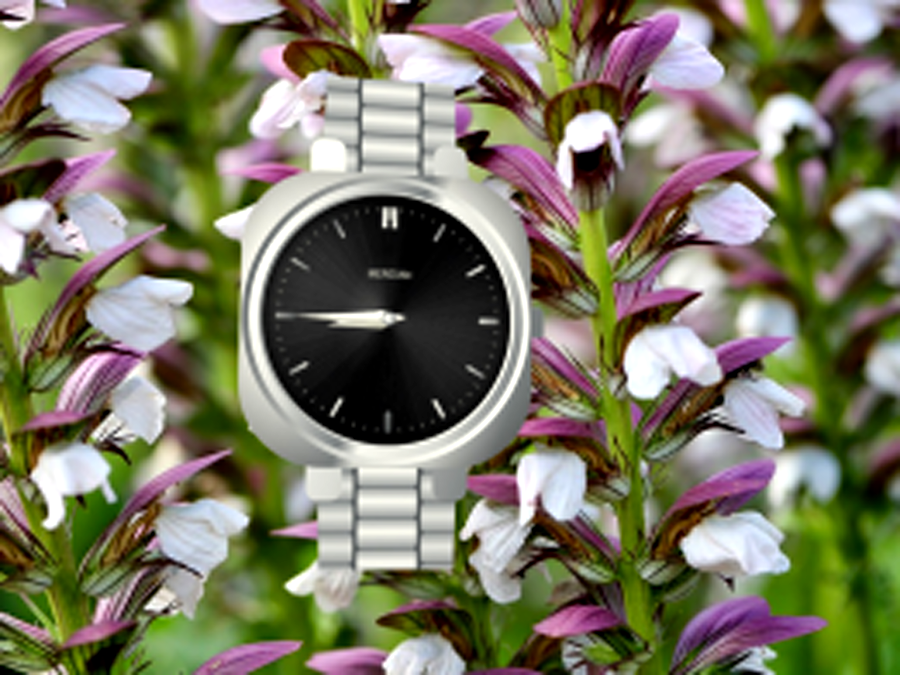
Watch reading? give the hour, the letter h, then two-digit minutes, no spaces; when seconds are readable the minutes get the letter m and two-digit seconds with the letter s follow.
8h45
